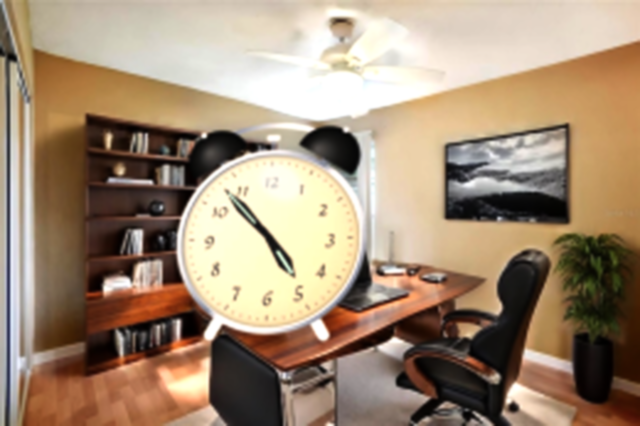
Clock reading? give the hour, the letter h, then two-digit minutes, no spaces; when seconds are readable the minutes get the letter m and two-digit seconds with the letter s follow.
4h53
